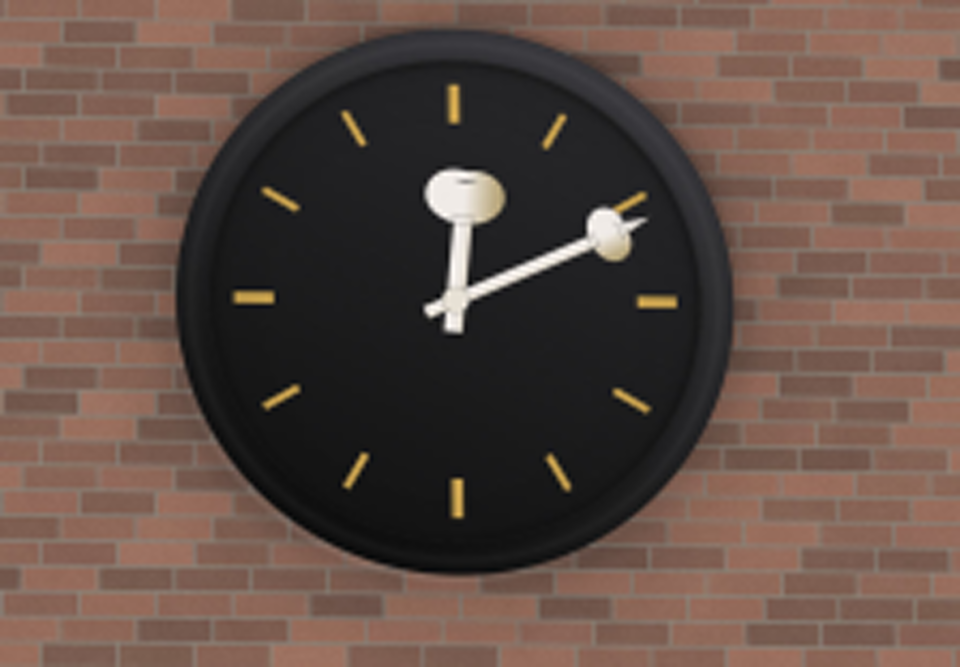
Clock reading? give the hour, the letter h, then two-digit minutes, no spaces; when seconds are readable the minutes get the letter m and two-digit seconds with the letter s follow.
12h11
